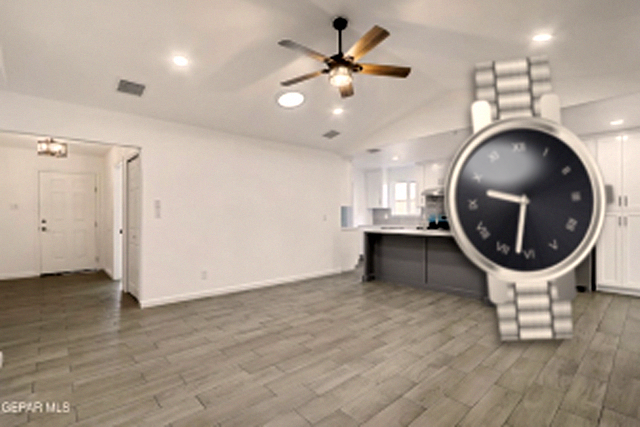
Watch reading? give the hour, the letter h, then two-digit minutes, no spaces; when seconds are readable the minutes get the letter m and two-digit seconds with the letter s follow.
9h32
